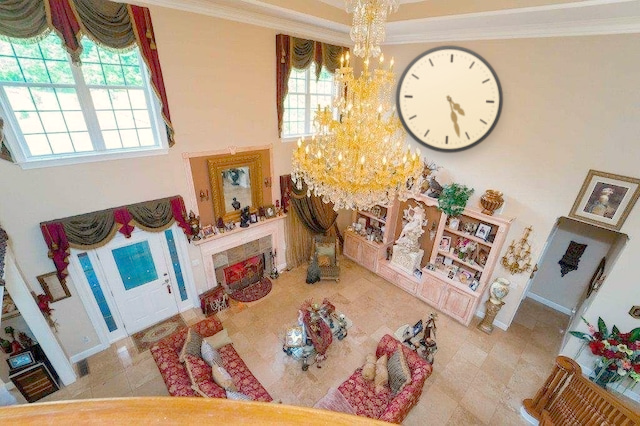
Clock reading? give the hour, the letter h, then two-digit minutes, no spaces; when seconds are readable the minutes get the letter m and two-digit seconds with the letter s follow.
4h27
